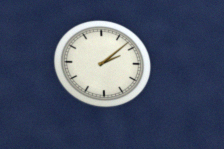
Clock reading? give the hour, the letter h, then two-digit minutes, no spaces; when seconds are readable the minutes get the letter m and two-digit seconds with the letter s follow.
2h08
